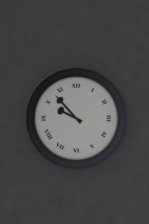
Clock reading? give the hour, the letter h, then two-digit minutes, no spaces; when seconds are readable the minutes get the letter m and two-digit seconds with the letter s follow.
9h53
